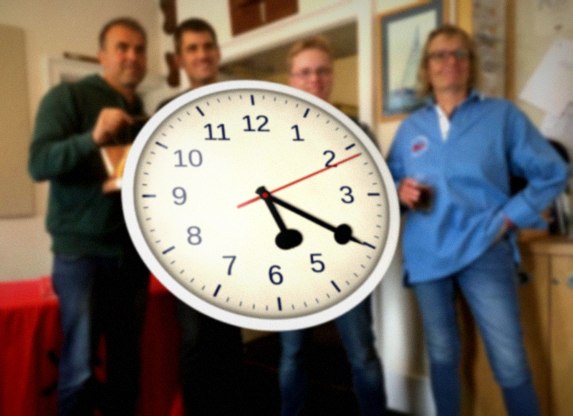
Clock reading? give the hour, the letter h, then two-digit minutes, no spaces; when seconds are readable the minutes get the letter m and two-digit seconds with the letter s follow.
5h20m11s
